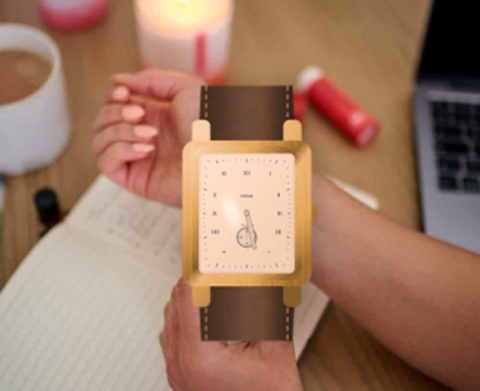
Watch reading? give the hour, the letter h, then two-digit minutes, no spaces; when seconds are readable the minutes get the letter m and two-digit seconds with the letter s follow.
5h28
